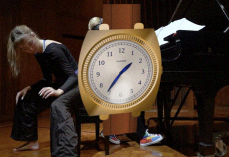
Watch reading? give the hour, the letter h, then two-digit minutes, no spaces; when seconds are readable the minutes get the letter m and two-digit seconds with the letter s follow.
1h36
